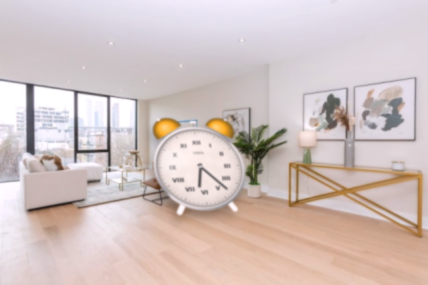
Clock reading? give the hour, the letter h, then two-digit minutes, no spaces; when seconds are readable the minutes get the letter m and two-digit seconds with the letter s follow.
6h23
